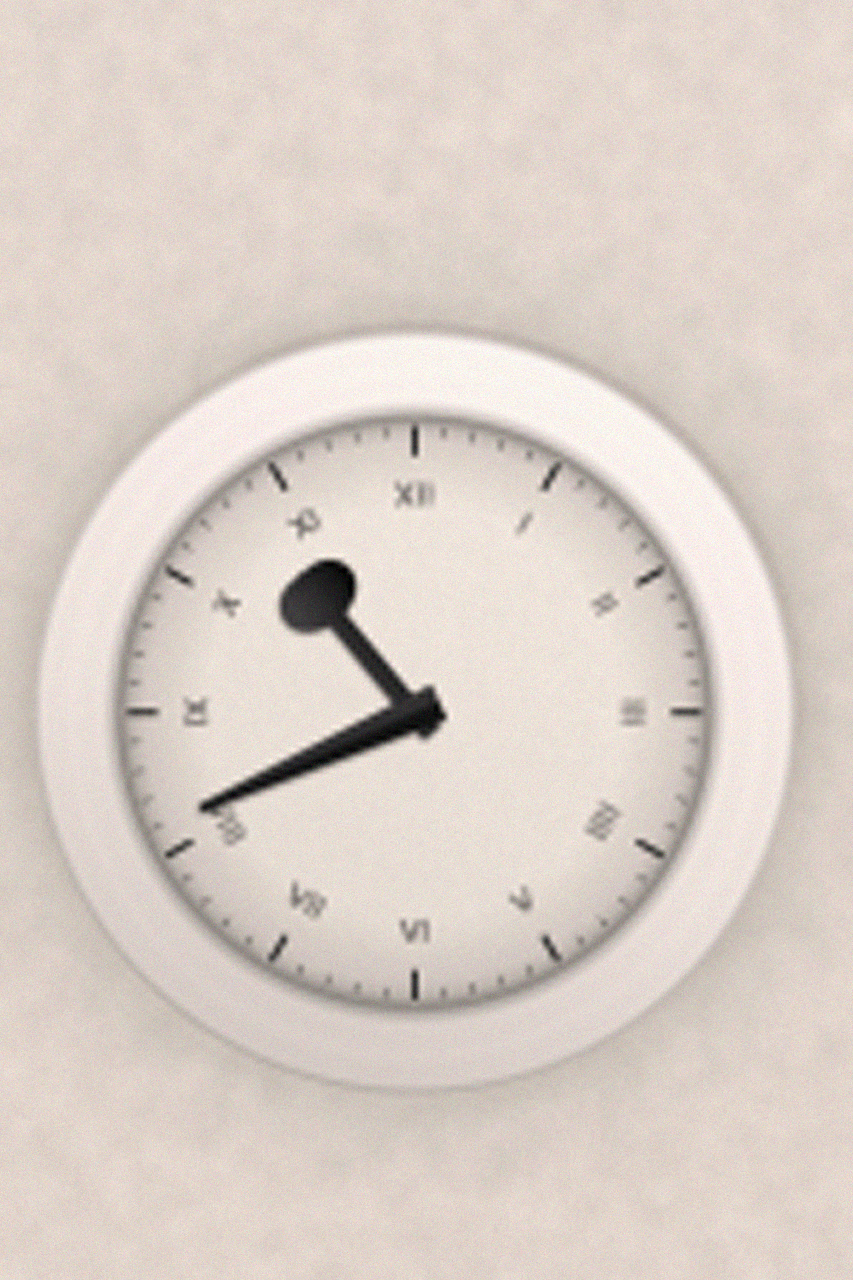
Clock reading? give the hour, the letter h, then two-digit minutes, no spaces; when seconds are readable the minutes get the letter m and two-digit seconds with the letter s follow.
10h41
